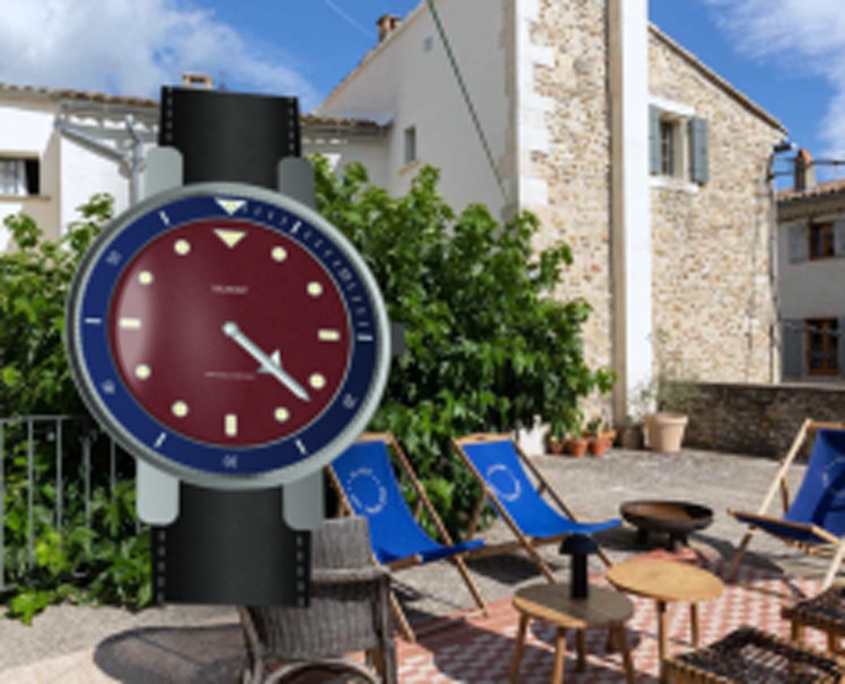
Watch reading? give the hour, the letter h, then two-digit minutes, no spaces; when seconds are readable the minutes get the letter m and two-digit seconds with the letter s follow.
4h22
